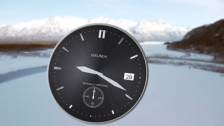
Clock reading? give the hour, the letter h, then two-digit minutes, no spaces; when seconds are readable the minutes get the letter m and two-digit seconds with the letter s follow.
9h19
